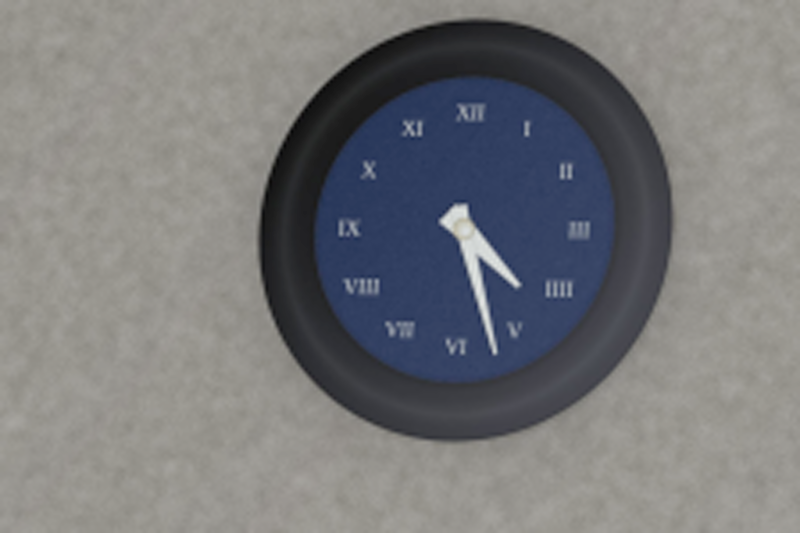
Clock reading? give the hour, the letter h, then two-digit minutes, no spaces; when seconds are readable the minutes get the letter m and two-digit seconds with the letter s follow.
4h27
